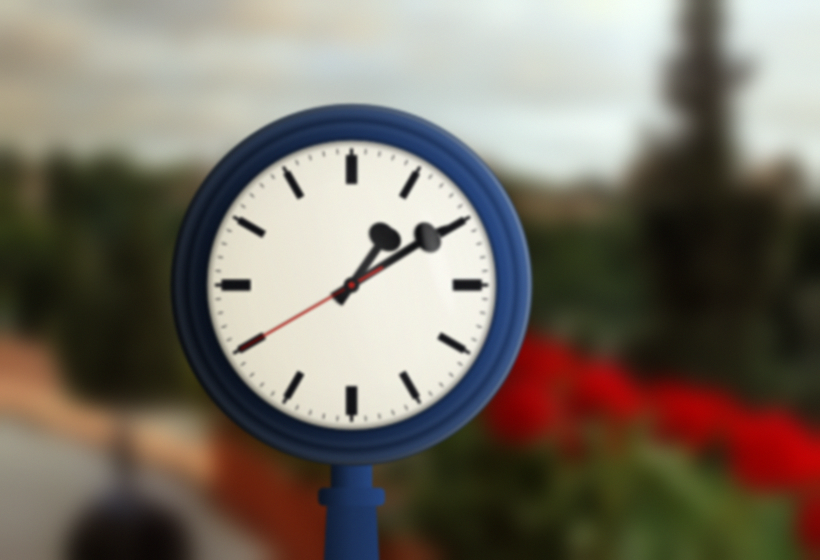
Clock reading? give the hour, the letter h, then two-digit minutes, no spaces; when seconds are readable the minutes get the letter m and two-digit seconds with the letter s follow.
1h09m40s
